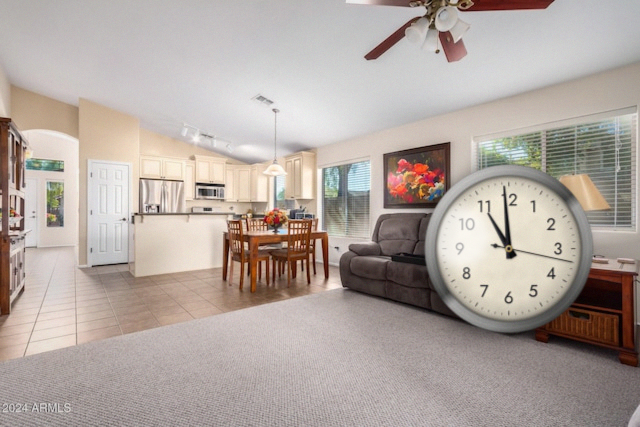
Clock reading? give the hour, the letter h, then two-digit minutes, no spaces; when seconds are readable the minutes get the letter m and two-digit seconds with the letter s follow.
10h59m17s
